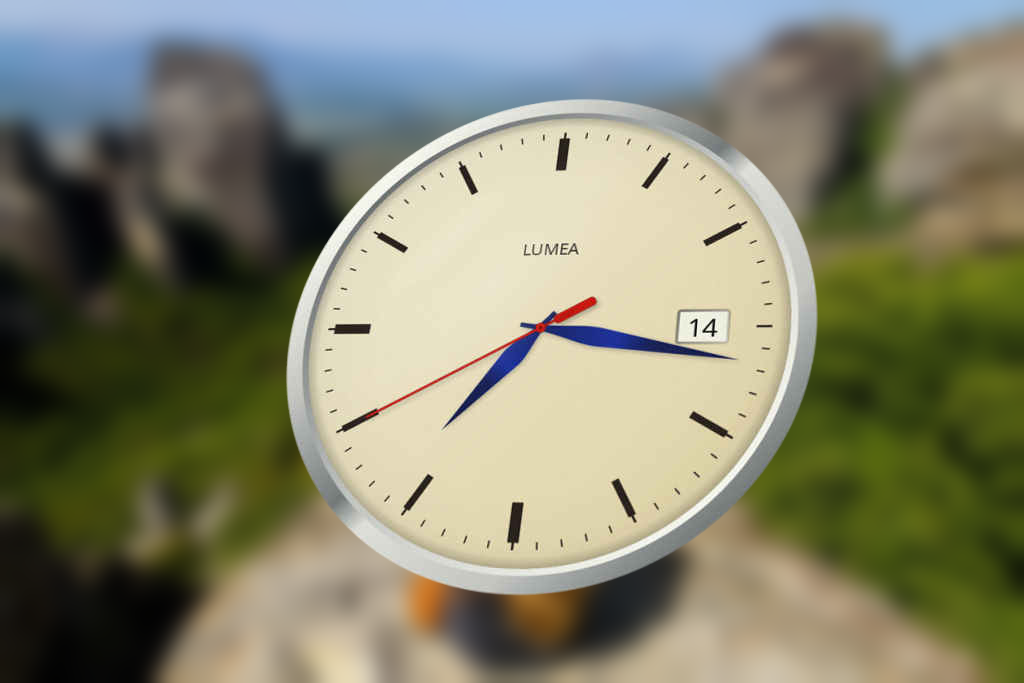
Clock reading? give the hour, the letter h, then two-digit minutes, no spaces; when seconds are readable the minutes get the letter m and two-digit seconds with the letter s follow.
7h16m40s
